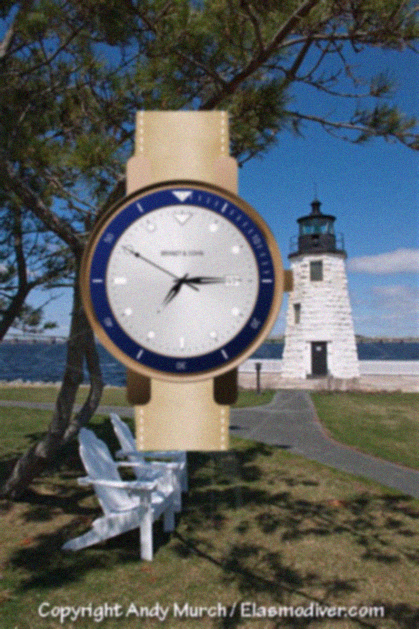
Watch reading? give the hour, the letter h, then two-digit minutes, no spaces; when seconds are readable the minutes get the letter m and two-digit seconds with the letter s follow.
7h14m50s
